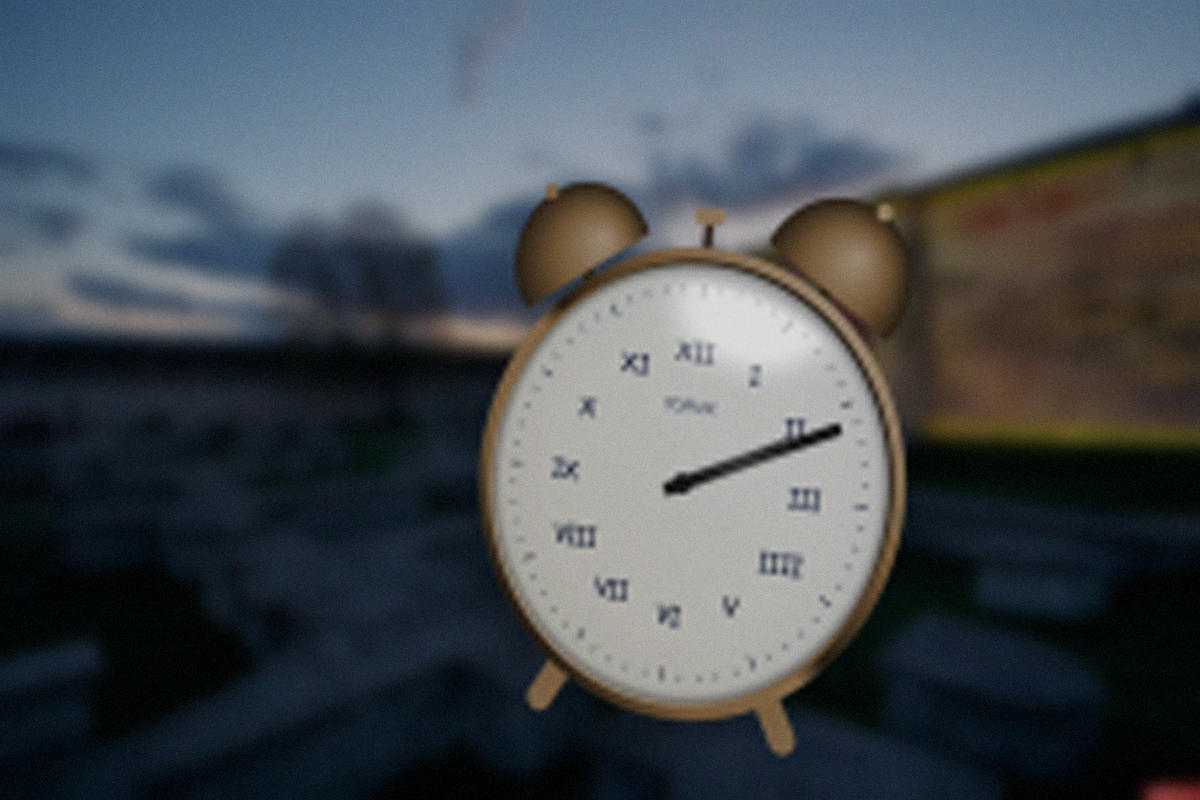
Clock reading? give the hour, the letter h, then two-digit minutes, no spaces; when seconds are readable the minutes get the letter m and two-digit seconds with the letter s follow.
2h11
